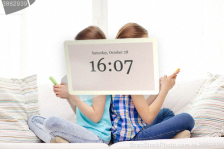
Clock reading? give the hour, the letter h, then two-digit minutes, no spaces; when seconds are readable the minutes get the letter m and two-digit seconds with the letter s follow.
16h07
